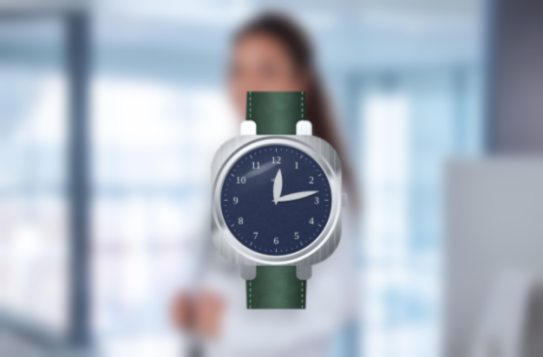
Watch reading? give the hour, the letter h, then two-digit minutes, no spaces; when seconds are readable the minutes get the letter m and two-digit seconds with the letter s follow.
12h13
